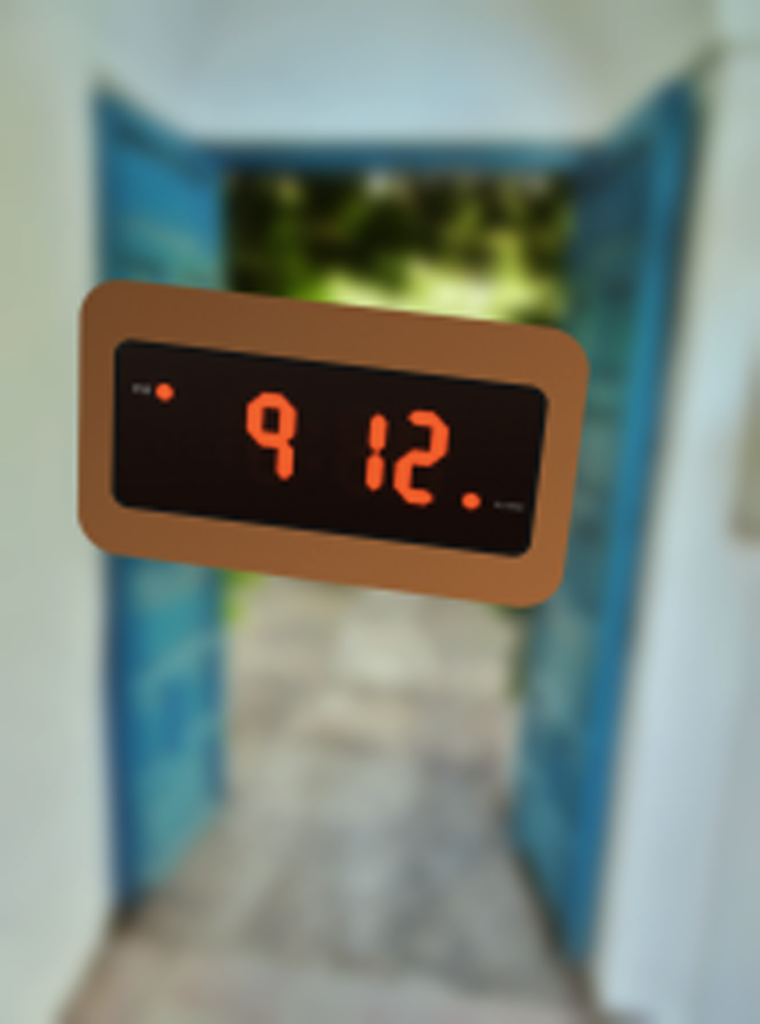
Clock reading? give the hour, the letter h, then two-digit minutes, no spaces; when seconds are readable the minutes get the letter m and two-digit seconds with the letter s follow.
9h12
